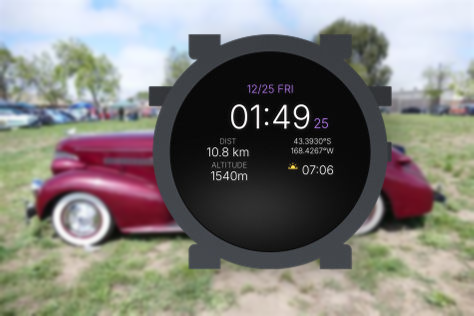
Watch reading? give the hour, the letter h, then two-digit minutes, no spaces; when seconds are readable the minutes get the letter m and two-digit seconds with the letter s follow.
1h49m25s
